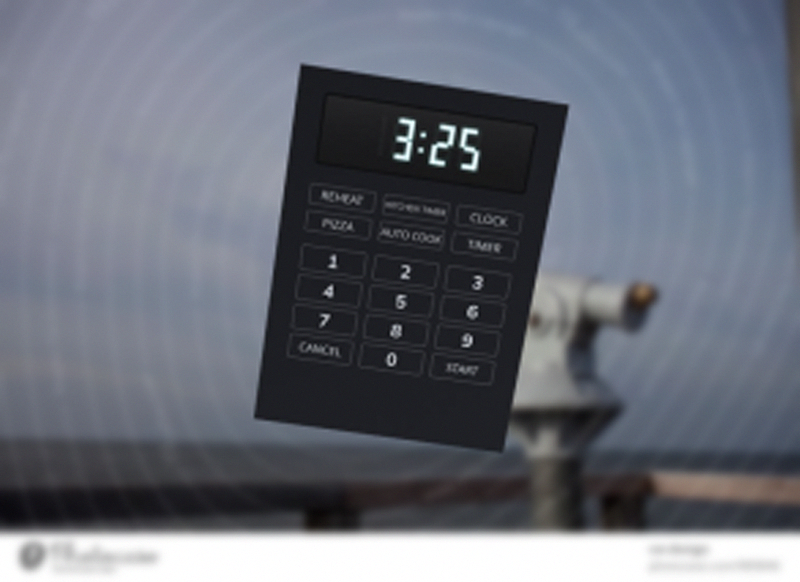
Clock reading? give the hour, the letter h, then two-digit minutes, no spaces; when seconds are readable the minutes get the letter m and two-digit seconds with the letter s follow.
3h25
